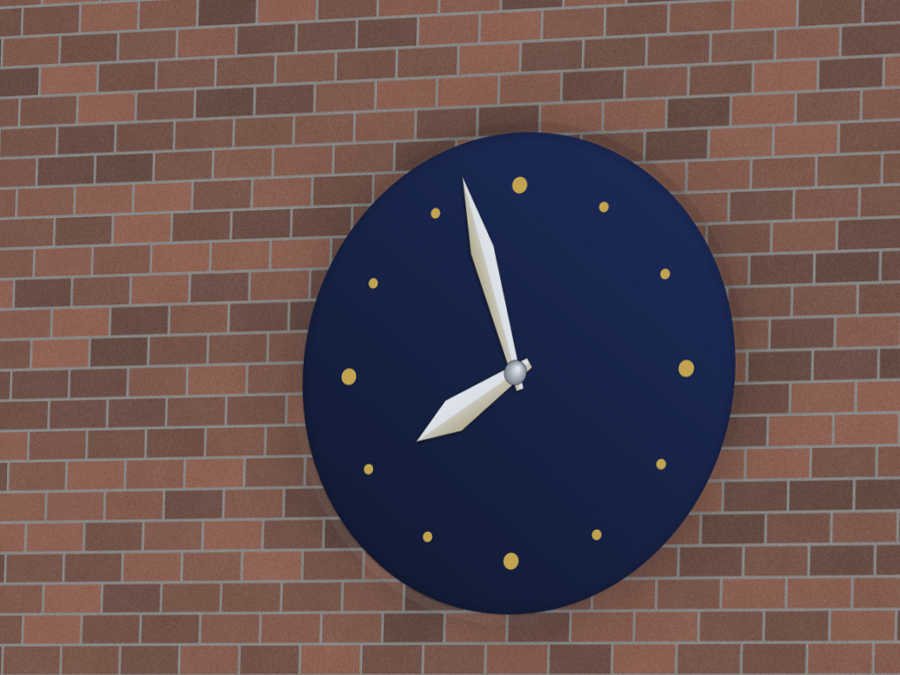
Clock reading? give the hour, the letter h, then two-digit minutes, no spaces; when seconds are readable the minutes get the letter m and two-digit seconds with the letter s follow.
7h57
